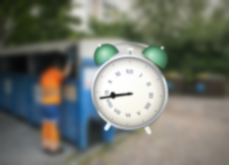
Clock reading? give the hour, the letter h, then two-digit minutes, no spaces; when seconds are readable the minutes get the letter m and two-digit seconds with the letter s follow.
8h43
